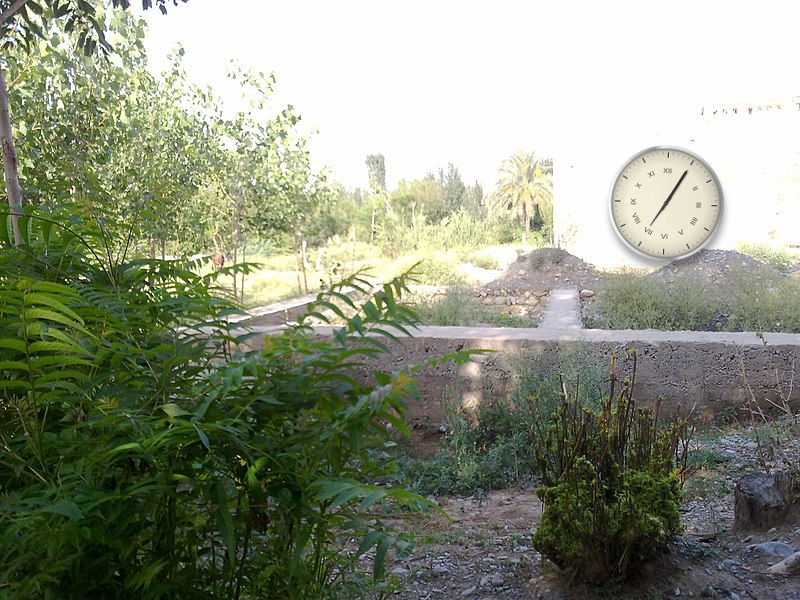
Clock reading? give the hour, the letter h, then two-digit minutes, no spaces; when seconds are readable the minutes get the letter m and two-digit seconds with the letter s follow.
7h05
